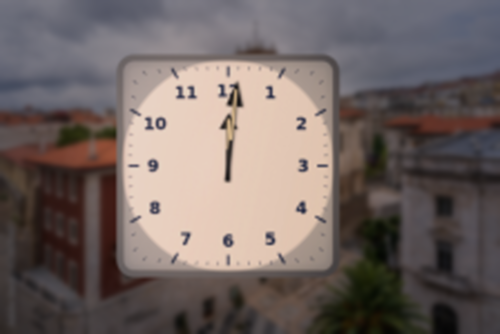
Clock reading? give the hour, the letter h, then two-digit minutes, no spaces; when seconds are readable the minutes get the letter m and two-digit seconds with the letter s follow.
12h01
